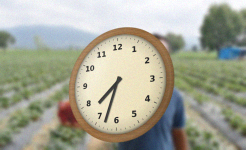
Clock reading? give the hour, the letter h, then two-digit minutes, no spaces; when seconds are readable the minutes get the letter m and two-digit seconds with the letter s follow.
7h33
